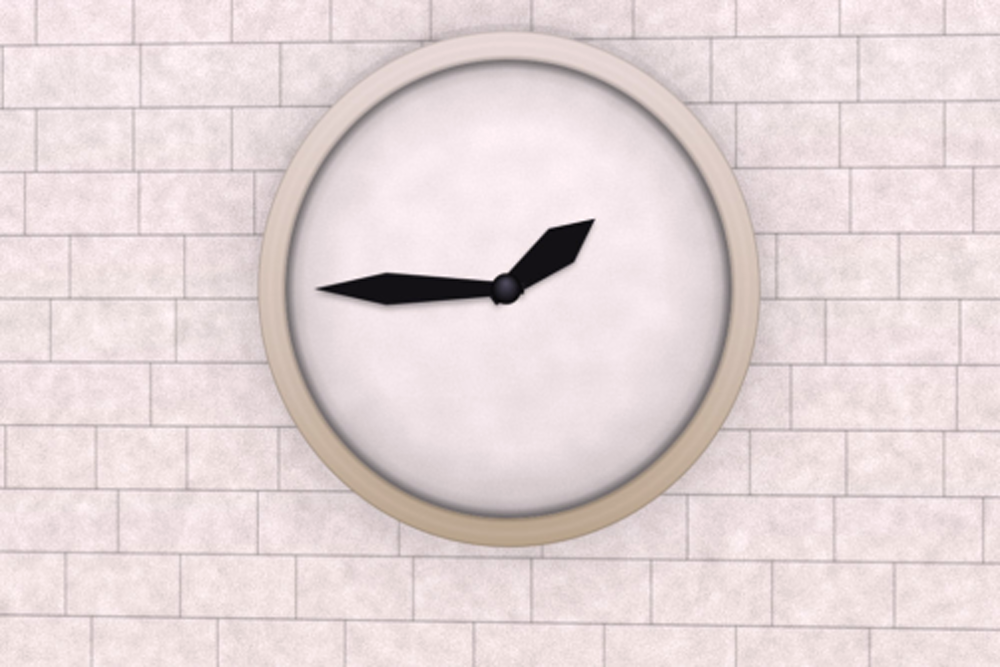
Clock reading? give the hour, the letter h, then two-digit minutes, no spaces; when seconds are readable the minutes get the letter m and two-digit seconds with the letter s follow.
1h45
